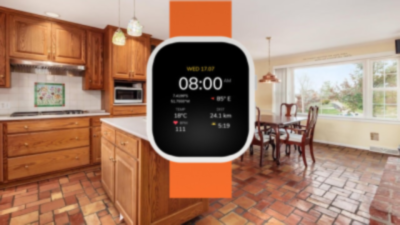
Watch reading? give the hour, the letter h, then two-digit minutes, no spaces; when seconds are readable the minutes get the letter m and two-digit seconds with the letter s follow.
8h00
